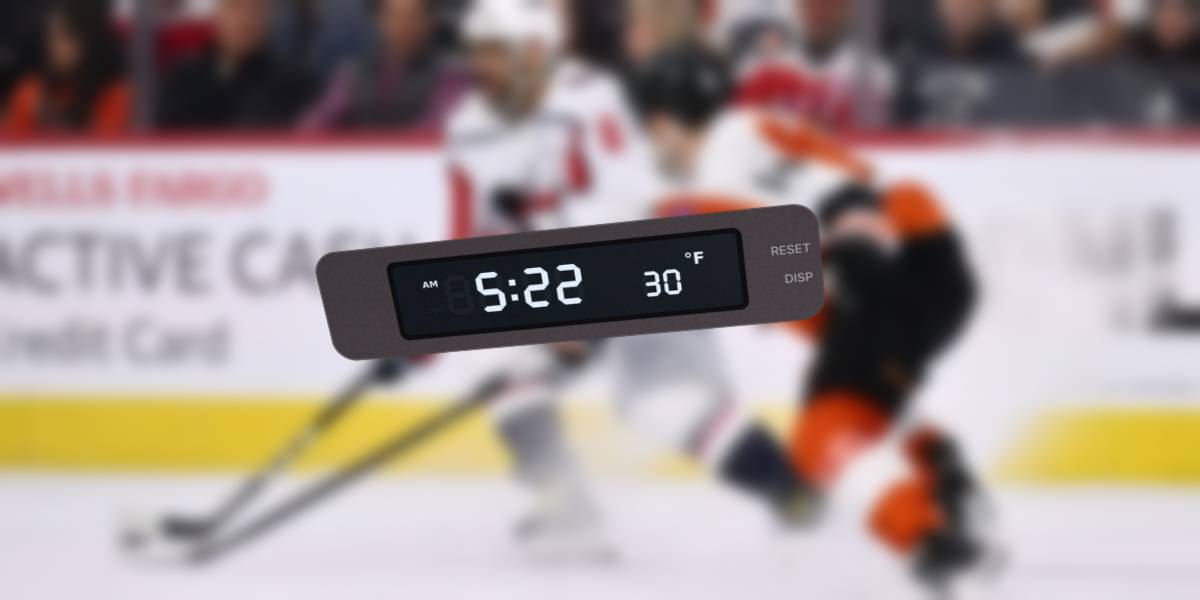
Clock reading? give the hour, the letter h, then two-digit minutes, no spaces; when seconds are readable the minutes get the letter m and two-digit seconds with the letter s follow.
5h22
